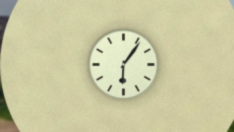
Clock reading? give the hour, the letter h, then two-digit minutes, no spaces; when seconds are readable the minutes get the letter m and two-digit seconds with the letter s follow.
6h06
